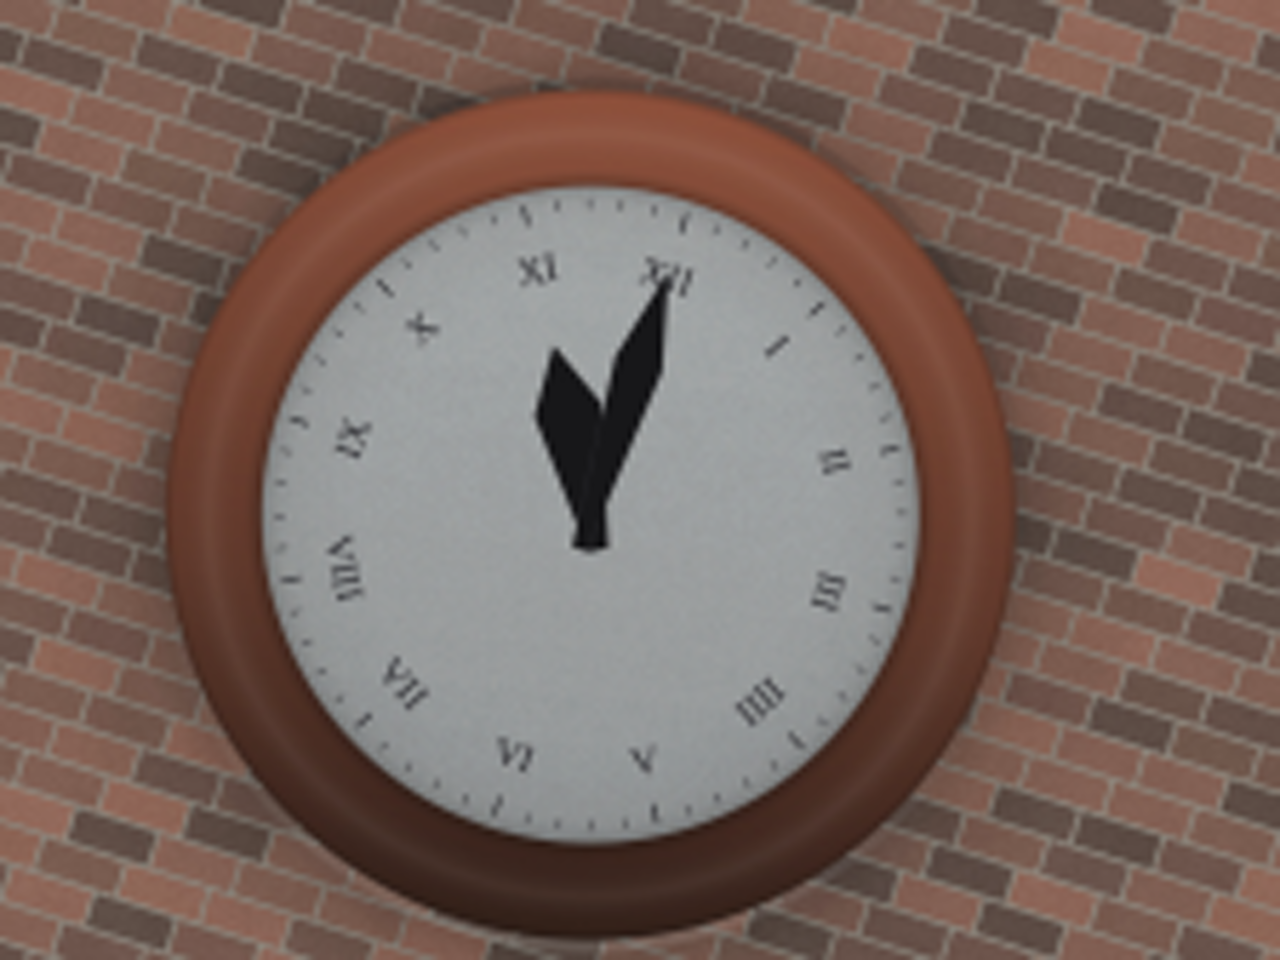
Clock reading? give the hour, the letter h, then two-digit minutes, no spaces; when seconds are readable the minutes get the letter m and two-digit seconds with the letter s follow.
11h00
